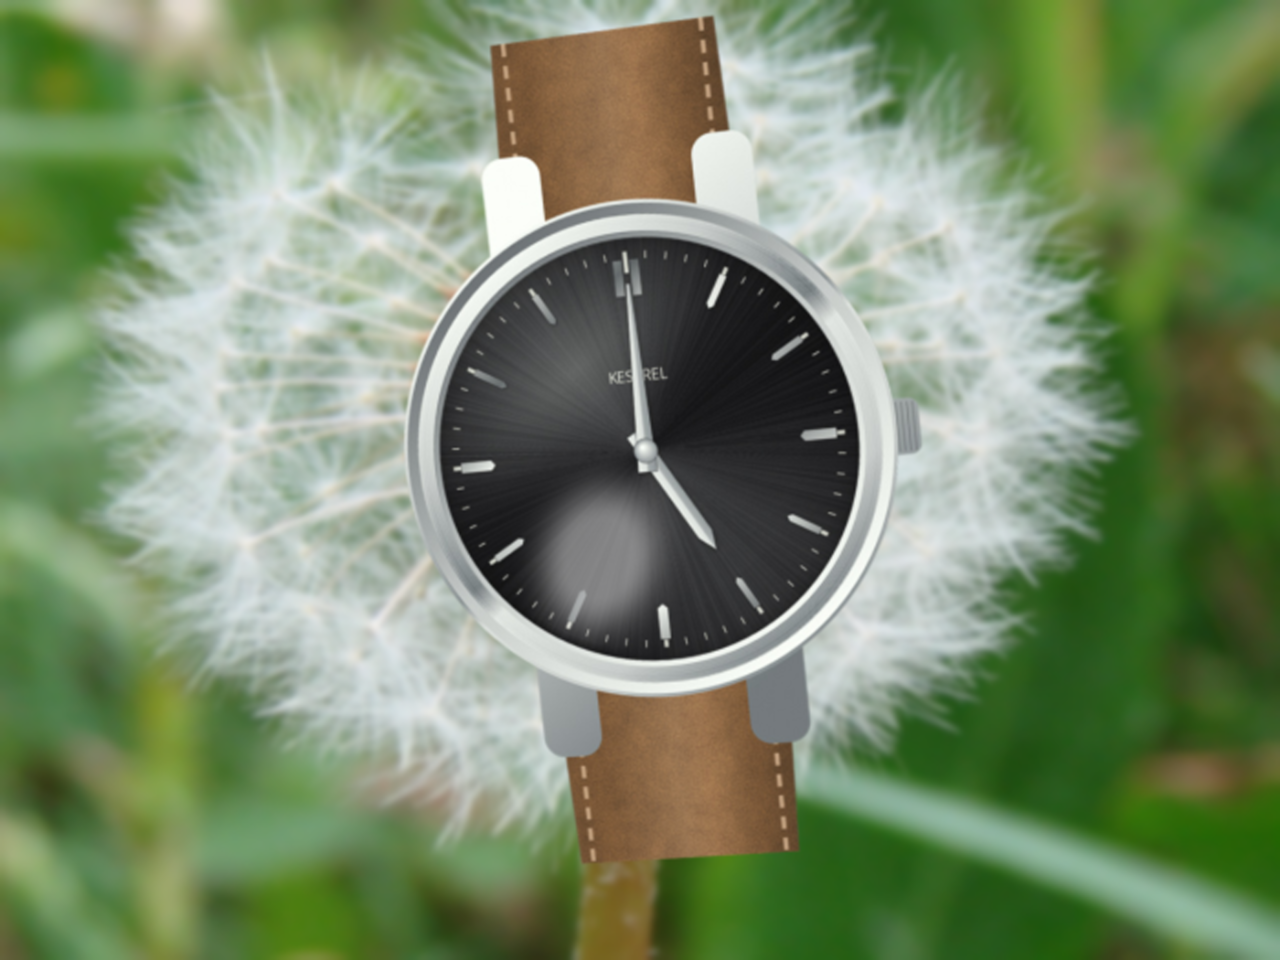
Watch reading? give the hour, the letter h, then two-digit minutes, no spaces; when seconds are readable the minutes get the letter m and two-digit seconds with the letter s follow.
5h00
